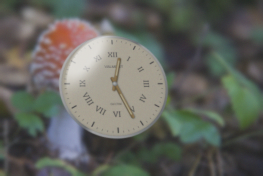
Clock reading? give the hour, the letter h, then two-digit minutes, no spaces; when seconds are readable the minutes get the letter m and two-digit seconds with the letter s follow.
12h26
